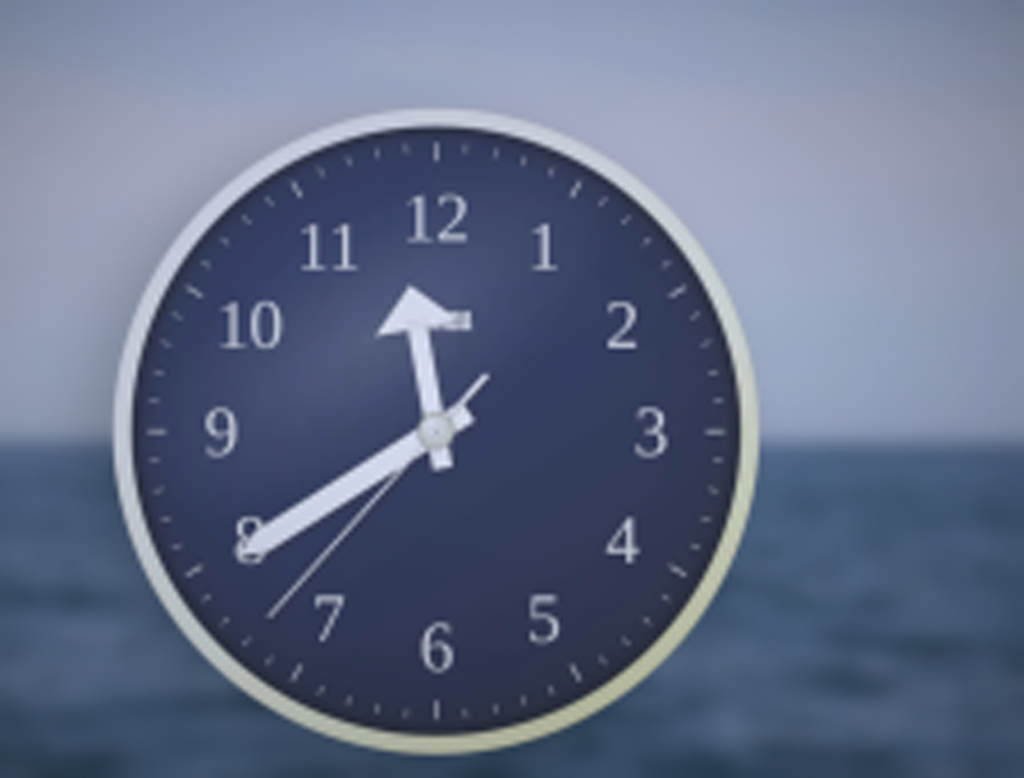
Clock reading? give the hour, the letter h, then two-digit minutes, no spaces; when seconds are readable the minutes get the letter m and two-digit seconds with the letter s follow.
11h39m37s
